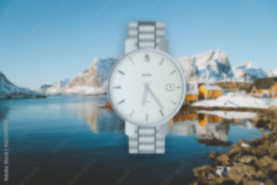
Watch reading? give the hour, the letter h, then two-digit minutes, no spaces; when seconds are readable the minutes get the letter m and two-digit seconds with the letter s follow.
6h24
